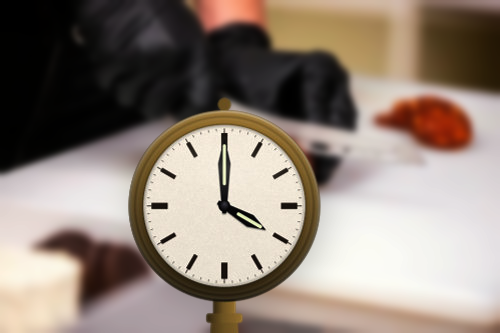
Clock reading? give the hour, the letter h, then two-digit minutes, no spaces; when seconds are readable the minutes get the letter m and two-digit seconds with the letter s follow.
4h00
